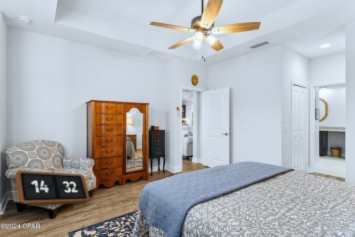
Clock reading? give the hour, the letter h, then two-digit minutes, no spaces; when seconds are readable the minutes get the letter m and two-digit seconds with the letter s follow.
14h32
